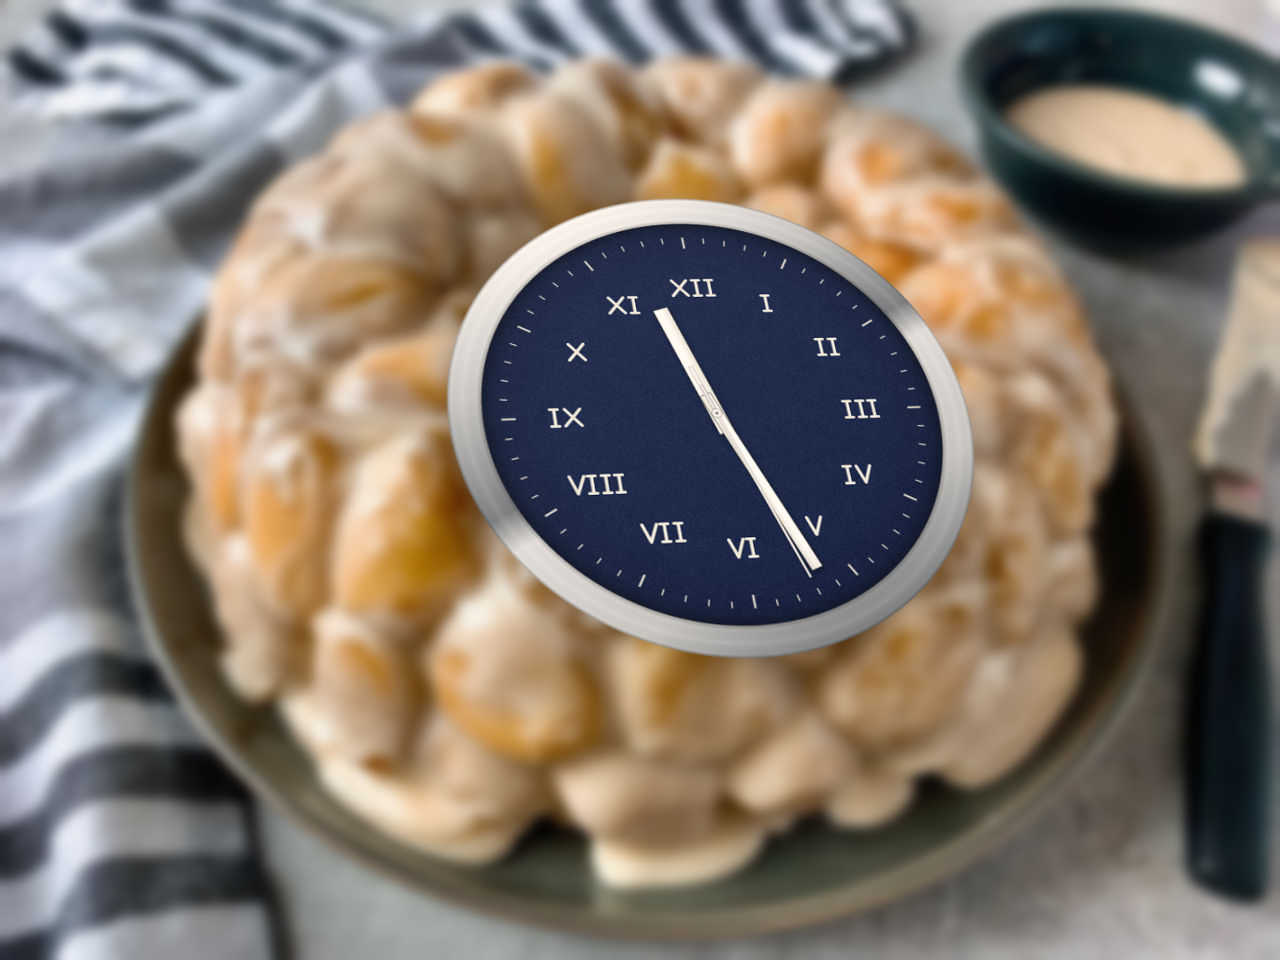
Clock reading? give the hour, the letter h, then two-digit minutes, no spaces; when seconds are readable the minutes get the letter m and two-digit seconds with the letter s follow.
11h26m27s
